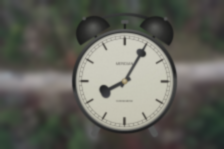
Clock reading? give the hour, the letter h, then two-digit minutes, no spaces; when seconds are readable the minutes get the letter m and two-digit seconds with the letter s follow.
8h05
